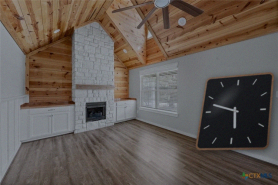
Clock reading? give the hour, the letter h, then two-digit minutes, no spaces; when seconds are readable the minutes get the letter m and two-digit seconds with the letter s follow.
5h48
